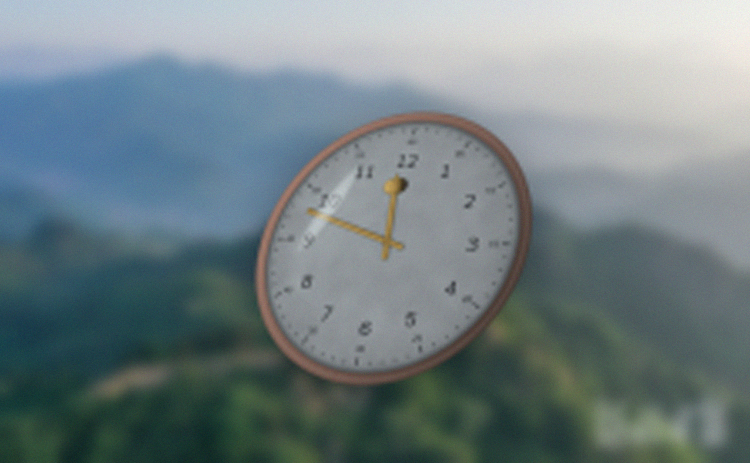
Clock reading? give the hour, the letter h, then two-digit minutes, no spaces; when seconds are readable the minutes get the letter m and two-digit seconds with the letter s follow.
11h48
